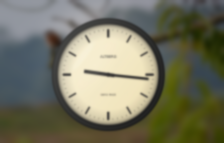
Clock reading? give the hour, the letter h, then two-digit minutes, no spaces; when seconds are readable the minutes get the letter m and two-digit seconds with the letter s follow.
9h16
